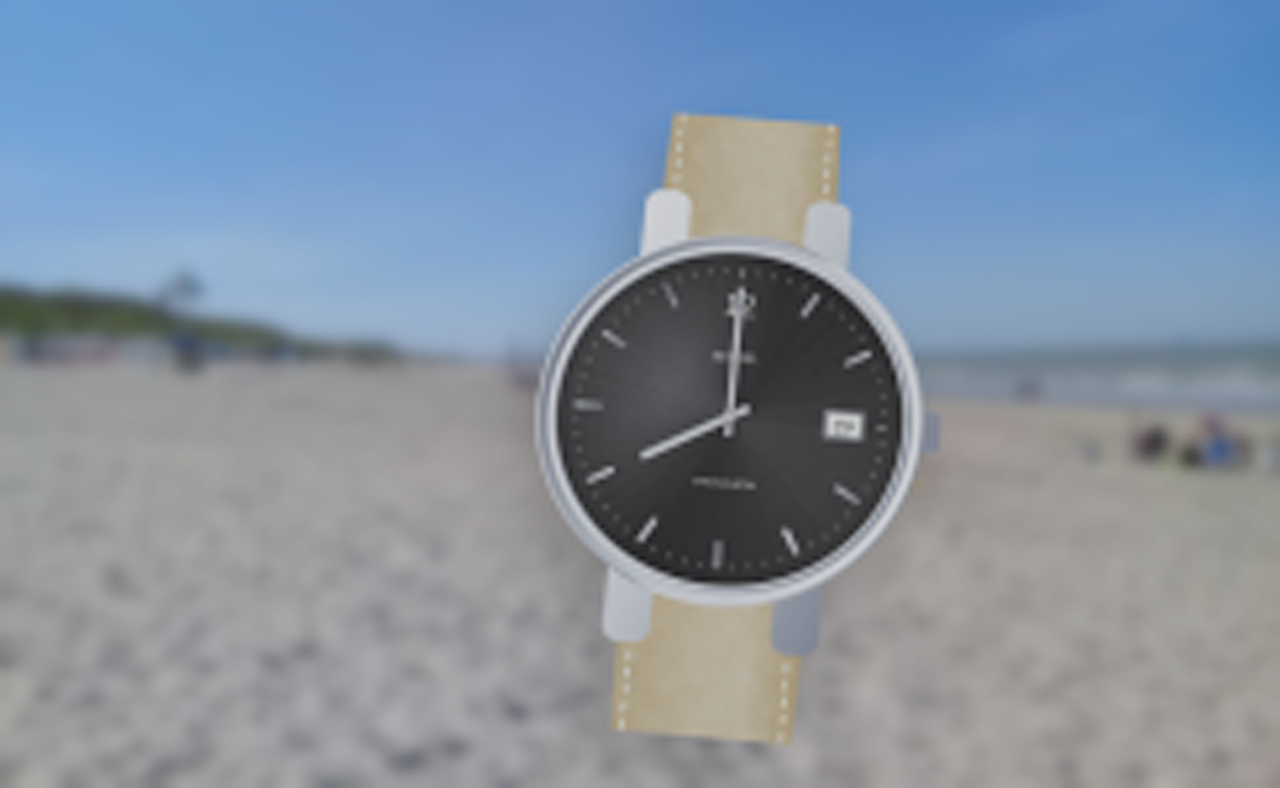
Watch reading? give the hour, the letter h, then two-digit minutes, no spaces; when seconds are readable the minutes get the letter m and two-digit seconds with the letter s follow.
8h00
